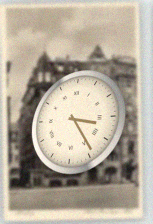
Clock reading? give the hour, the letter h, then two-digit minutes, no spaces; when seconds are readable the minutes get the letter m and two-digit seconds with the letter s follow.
3h24
